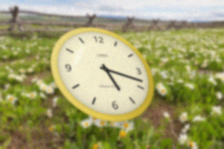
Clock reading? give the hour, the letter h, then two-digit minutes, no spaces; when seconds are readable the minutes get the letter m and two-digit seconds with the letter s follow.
5h18
